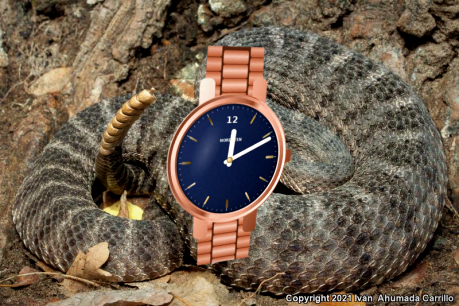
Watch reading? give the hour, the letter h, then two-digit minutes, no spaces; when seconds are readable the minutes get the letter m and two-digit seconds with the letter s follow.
12h11
